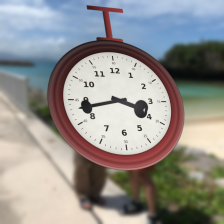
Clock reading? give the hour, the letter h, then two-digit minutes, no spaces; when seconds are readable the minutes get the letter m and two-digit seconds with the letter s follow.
3h43
